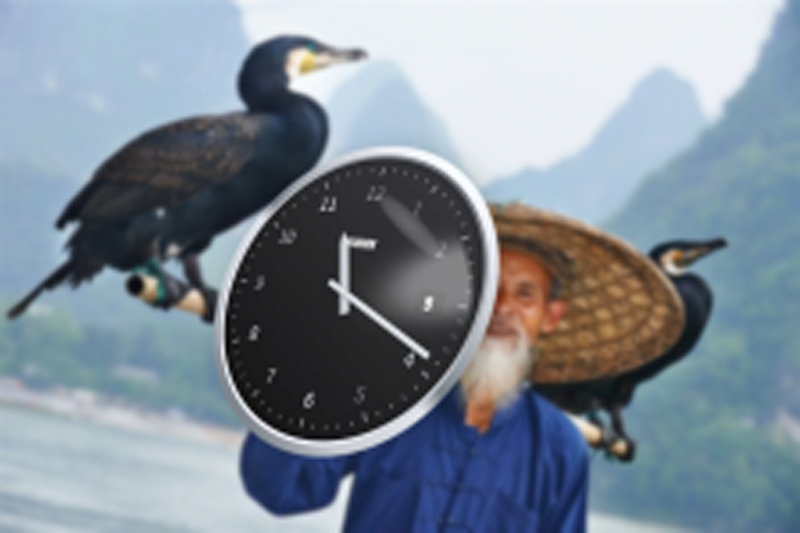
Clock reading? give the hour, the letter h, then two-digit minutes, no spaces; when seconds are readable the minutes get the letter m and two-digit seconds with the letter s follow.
11h19
